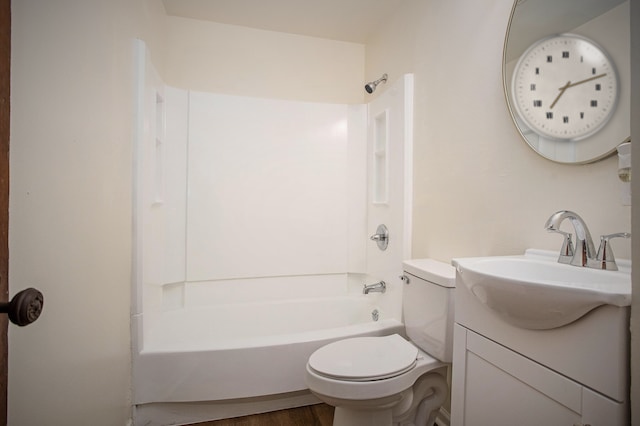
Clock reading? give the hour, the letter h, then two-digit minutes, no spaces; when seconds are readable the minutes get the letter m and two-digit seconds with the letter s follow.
7h12
